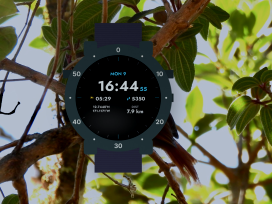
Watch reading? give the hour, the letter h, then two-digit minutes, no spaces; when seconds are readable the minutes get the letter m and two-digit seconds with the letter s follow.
16h44
